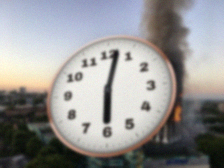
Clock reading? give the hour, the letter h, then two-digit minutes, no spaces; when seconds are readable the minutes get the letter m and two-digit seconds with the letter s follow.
6h02
